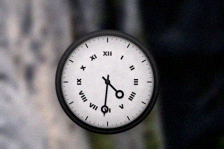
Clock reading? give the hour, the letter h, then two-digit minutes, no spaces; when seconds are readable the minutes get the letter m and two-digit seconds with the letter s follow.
4h31
